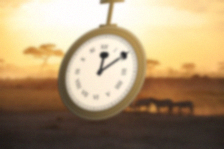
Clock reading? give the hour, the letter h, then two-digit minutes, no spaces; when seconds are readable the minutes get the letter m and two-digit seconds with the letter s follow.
12h09
